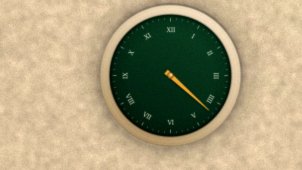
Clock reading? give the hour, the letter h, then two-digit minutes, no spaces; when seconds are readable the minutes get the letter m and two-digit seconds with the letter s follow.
4h22
